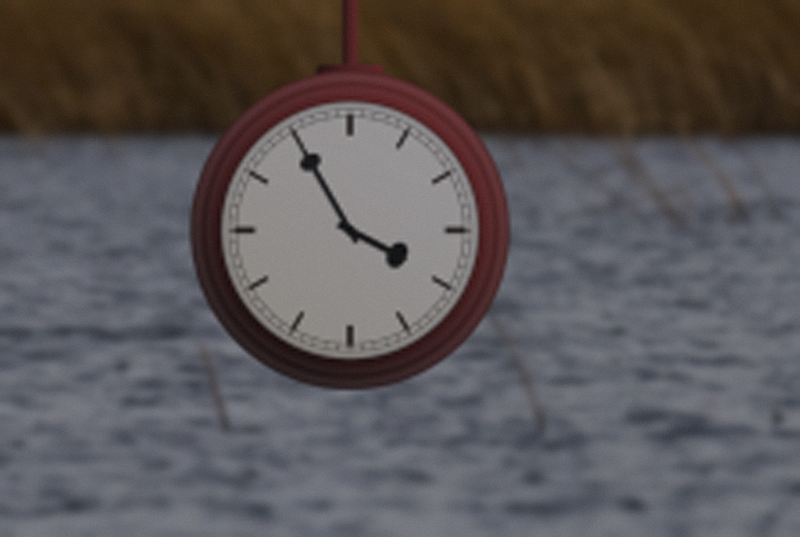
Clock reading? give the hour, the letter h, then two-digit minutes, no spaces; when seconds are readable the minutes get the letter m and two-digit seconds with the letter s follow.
3h55
